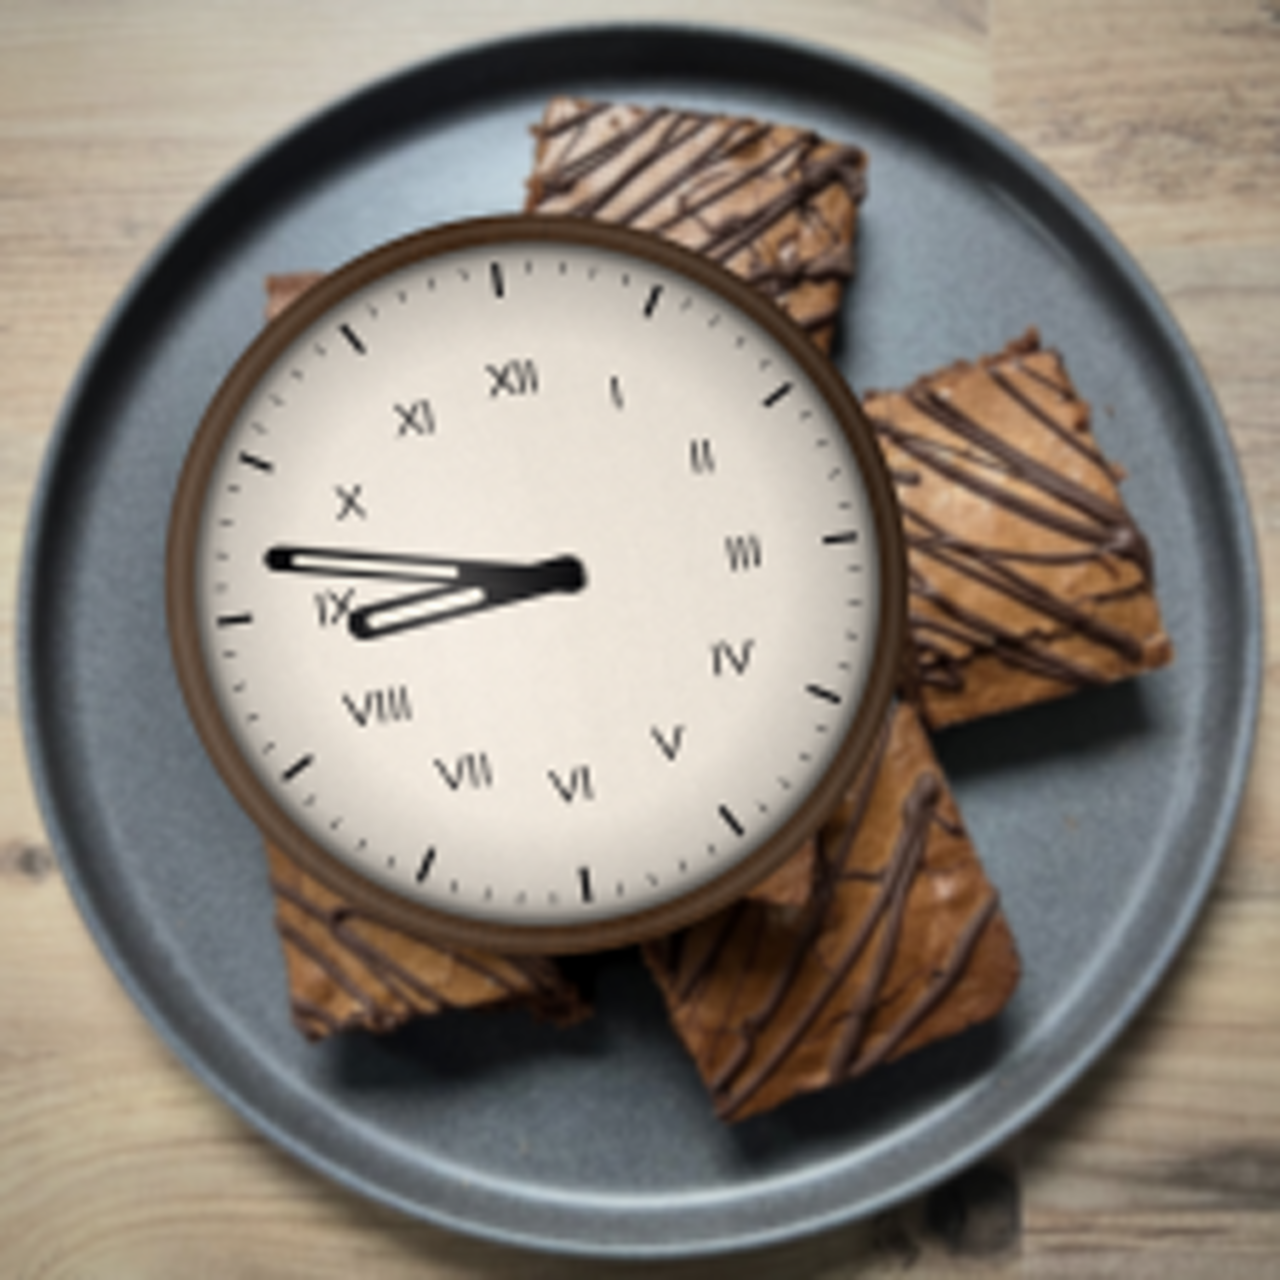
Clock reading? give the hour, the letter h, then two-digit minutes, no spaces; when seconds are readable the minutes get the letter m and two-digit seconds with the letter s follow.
8h47
